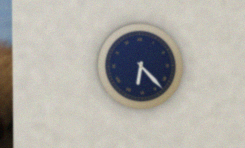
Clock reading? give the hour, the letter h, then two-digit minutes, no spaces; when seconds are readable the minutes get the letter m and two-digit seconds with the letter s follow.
6h23
